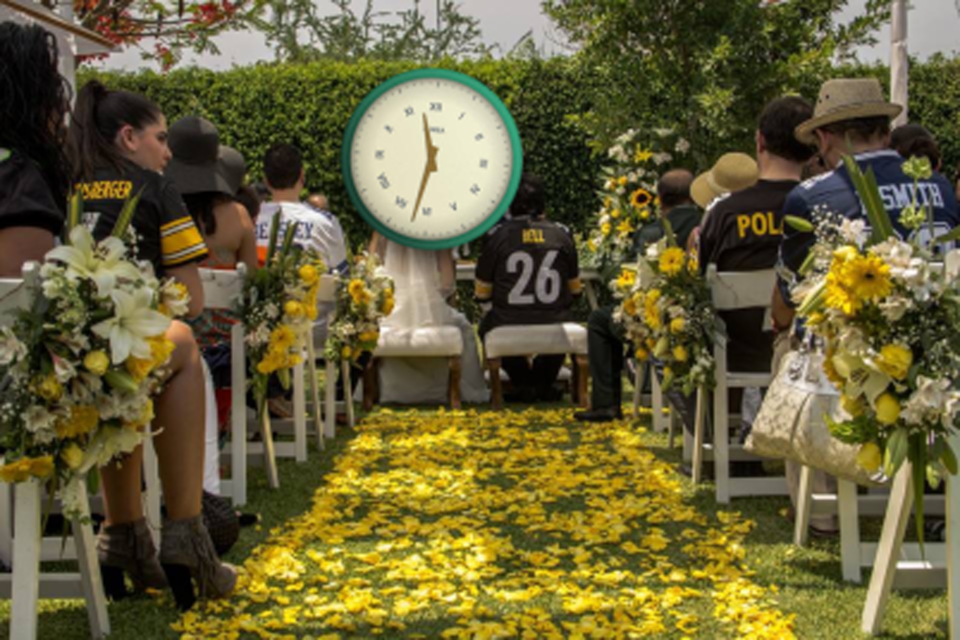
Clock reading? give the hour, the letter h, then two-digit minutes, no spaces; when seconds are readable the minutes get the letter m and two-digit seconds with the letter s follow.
11h32
